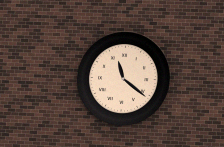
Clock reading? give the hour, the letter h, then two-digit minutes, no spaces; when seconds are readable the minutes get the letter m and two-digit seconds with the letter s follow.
11h21
